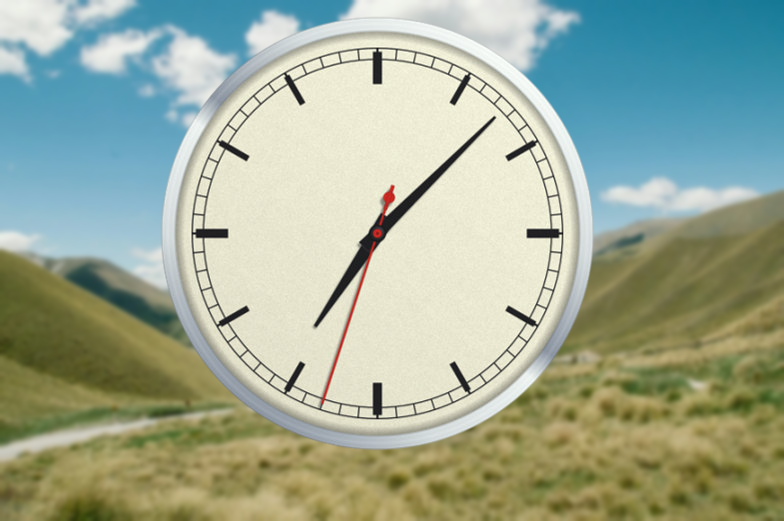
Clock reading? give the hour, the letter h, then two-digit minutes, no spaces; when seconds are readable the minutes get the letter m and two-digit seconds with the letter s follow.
7h07m33s
